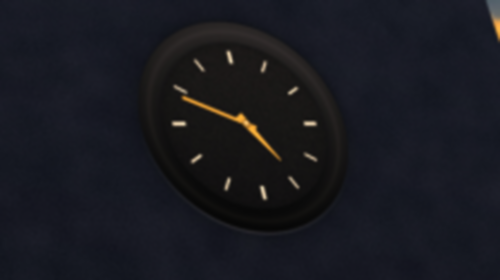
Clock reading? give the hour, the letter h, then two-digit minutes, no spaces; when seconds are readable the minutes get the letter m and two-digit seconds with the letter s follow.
4h49
